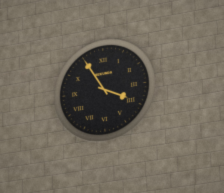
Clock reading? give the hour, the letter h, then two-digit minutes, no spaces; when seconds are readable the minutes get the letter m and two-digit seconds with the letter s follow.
3h55
